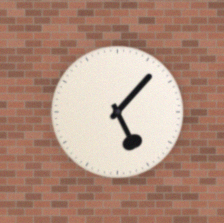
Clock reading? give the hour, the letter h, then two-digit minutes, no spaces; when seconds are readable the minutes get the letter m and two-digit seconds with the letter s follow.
5h07
